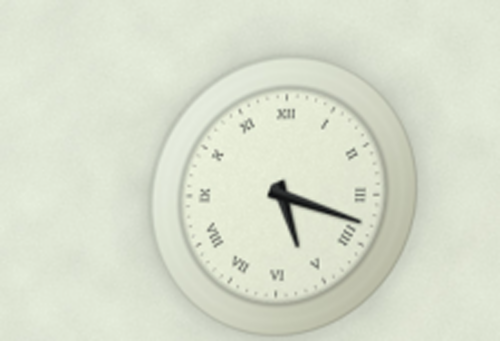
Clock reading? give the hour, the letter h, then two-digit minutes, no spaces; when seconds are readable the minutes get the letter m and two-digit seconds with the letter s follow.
5h18
